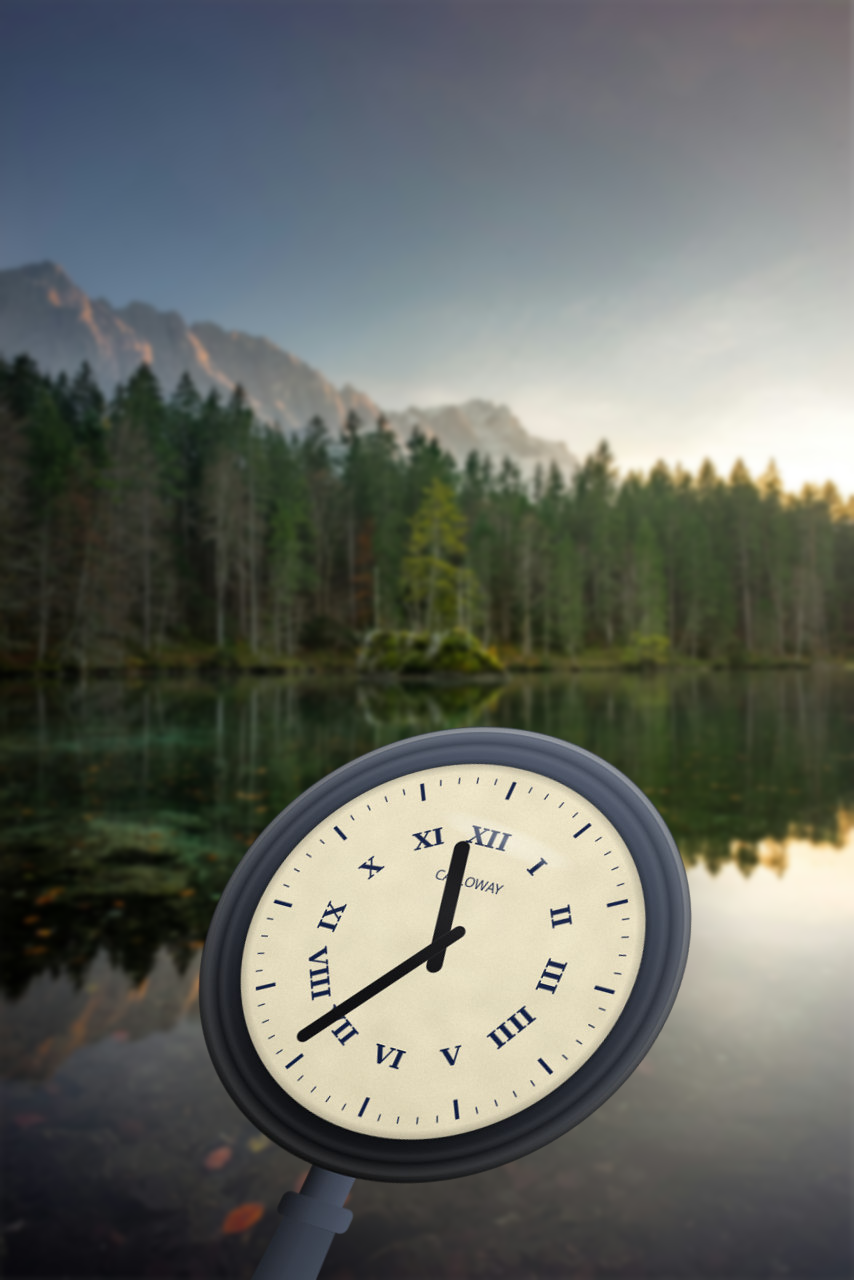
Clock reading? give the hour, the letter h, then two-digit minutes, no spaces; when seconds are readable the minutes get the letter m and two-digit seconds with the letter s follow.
11h36
